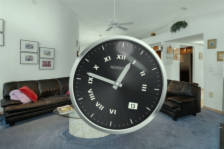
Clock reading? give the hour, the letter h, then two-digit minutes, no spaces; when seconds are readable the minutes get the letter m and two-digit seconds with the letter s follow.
12h47
